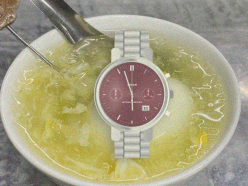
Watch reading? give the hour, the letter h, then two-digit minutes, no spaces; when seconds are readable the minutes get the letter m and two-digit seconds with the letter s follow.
5h57
